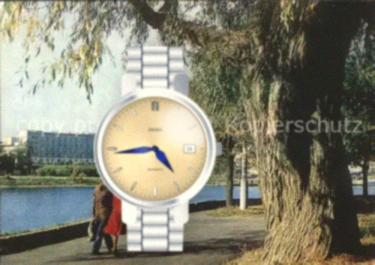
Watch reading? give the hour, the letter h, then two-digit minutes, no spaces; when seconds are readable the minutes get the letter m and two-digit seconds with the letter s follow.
4h44
